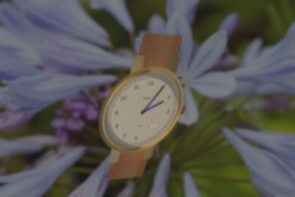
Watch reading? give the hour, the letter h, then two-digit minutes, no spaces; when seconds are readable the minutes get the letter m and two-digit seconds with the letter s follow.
2h05
